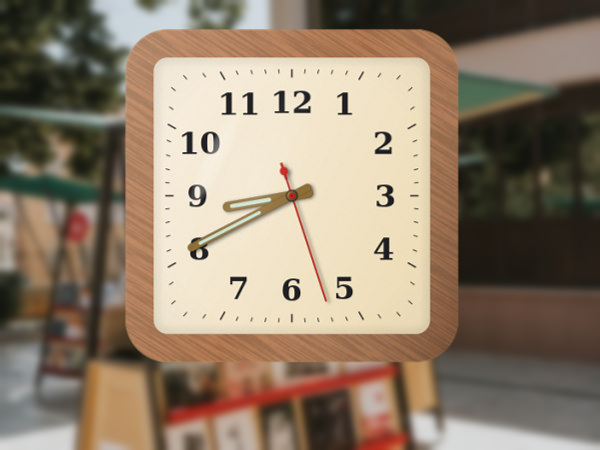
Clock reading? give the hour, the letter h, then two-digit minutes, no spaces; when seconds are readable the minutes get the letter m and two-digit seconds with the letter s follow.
8h40m27s
